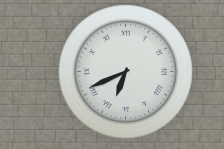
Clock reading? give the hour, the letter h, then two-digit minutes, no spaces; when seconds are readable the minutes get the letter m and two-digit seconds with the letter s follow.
6h41
